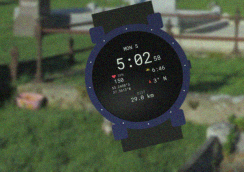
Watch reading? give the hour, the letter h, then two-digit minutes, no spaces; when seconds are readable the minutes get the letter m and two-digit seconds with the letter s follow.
5h02
